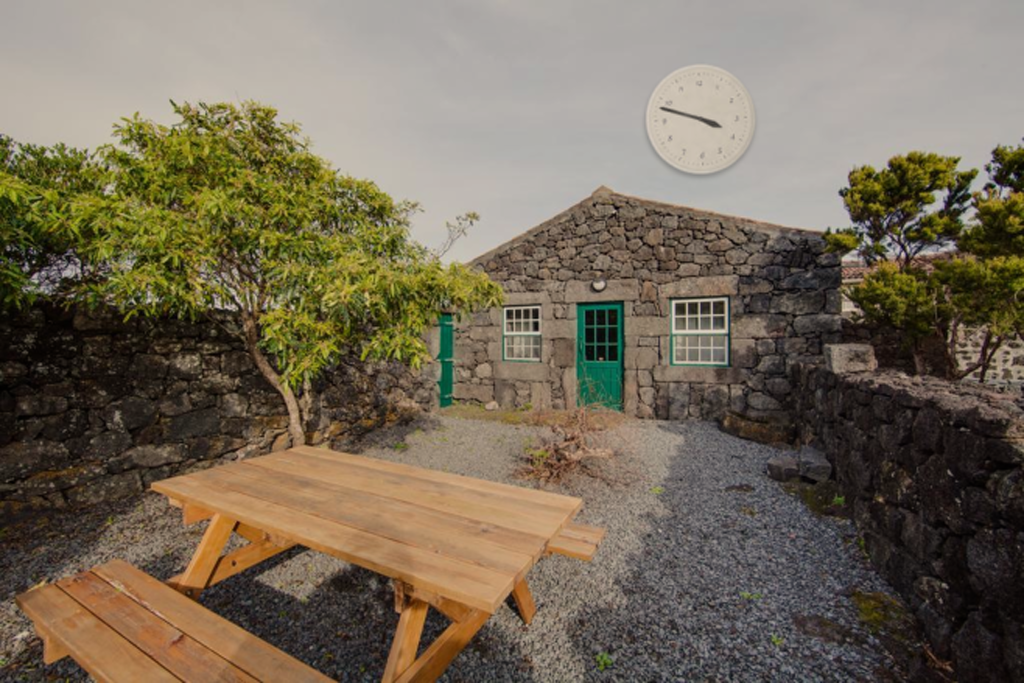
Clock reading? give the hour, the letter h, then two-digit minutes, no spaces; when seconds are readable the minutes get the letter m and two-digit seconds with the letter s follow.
3h48
